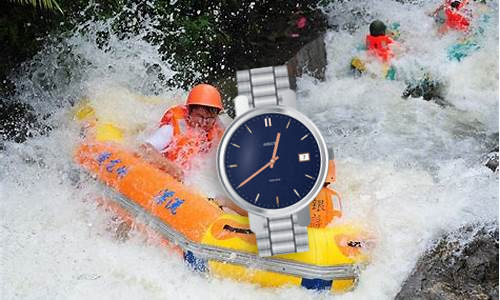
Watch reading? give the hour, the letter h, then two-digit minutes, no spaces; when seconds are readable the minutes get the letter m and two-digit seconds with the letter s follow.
12h40
